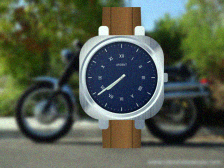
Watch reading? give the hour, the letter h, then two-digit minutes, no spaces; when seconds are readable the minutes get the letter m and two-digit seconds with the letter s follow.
7h39
